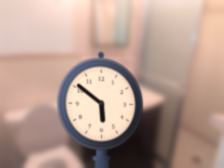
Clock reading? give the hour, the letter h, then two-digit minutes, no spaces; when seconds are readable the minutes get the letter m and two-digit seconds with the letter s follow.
5h51
